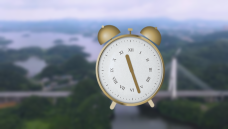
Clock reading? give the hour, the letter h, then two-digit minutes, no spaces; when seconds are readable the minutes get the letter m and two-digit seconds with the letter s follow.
11h27
